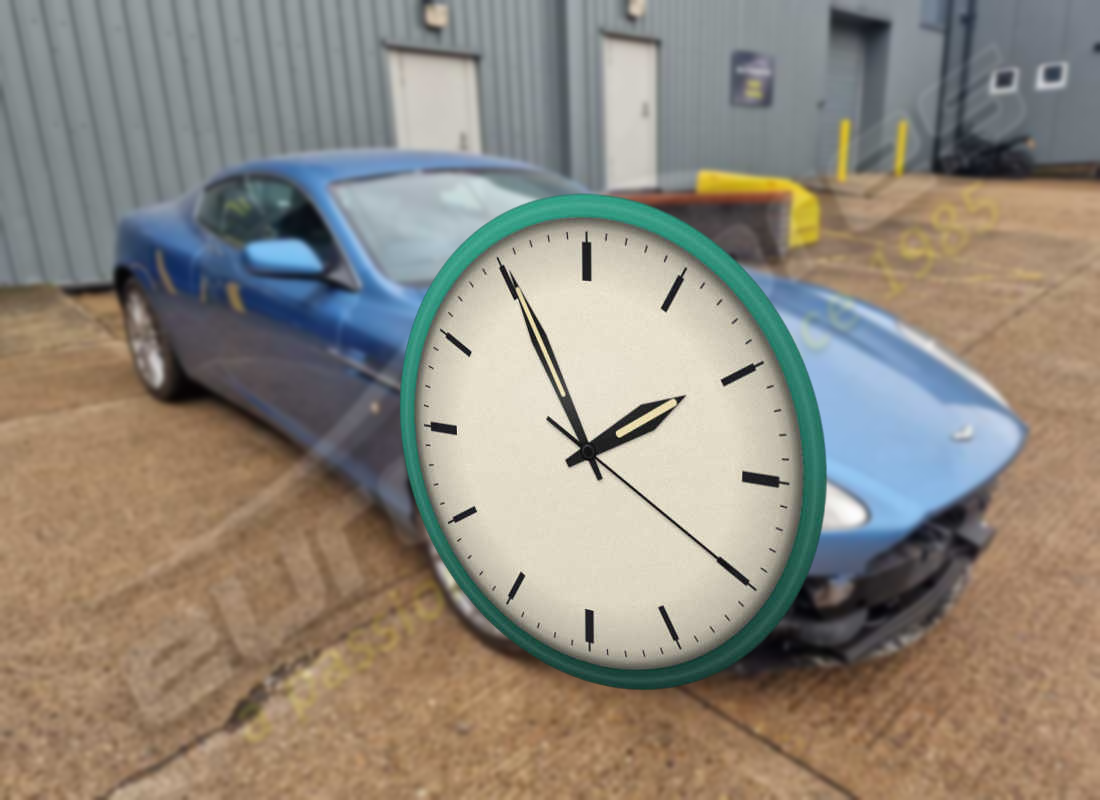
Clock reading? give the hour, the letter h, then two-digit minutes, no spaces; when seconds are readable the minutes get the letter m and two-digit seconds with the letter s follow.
1h55m20s
